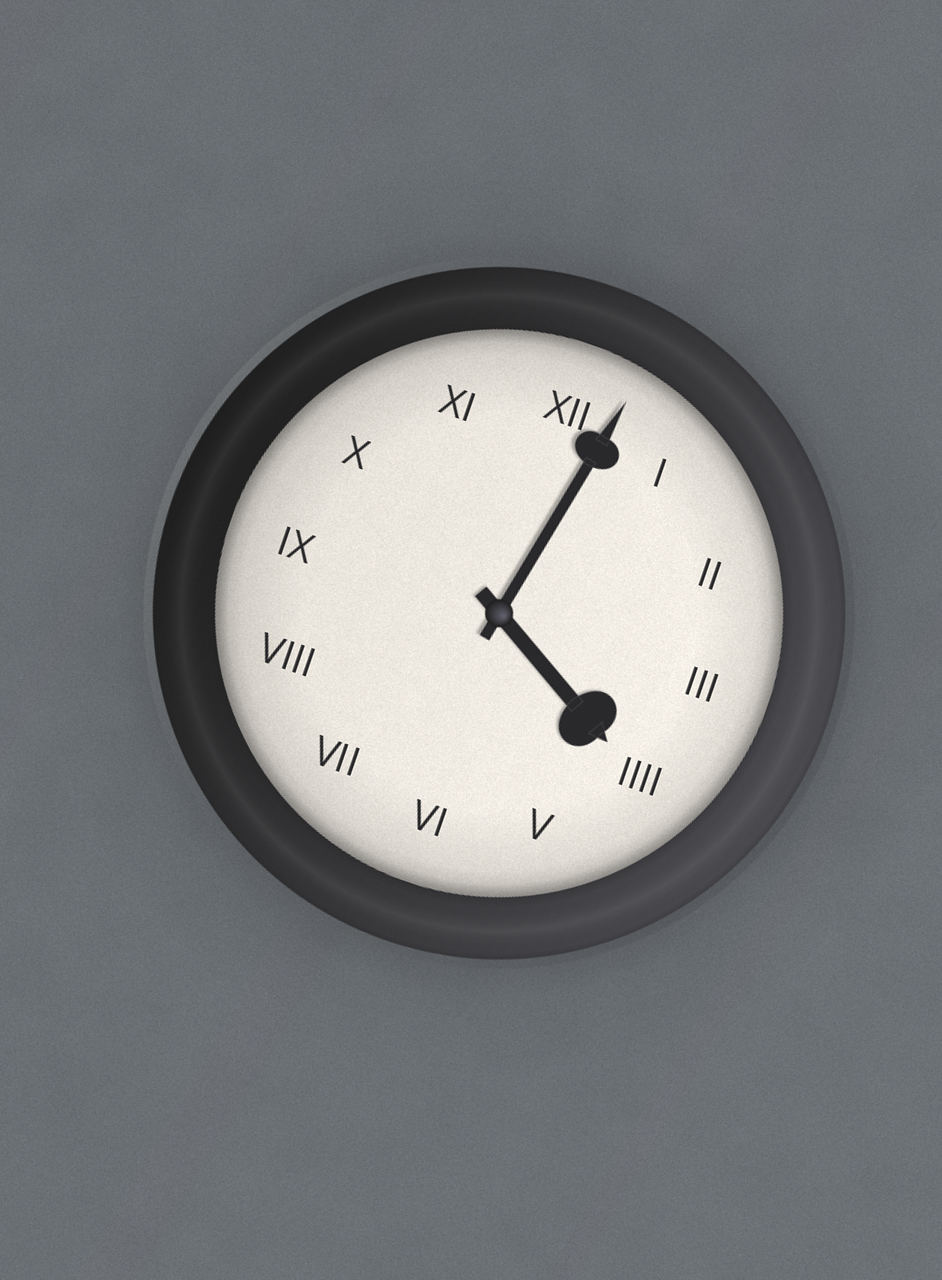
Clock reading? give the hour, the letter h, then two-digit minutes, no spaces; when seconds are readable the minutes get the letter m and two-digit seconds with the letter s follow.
4h02
